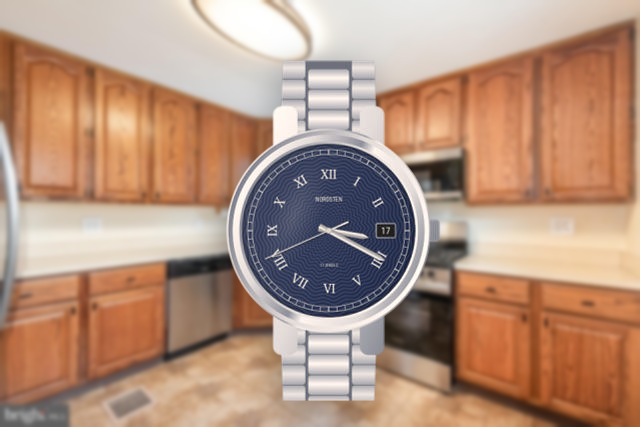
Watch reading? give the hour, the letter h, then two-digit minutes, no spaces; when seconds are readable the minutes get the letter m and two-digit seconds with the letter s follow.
3h19m41s
